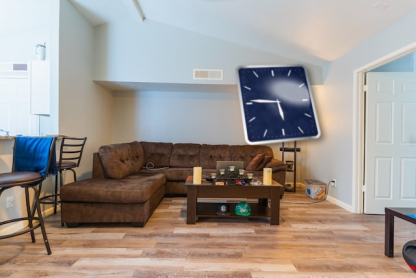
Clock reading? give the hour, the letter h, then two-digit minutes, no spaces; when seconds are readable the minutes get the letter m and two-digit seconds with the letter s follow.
5h46
